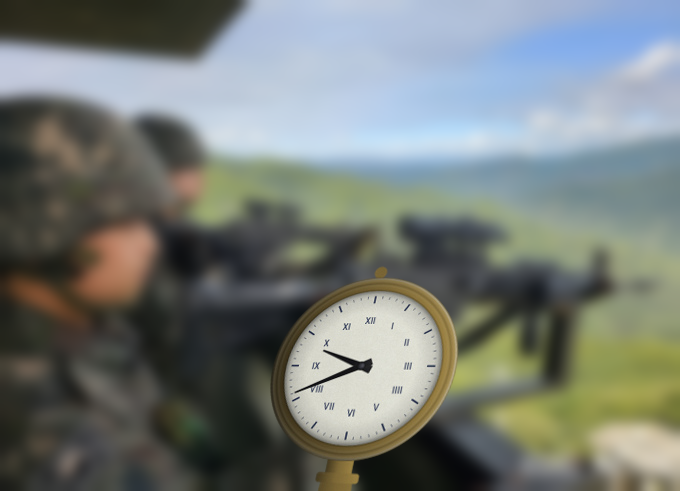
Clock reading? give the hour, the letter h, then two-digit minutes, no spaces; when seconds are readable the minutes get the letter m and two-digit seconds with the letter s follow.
9h41
